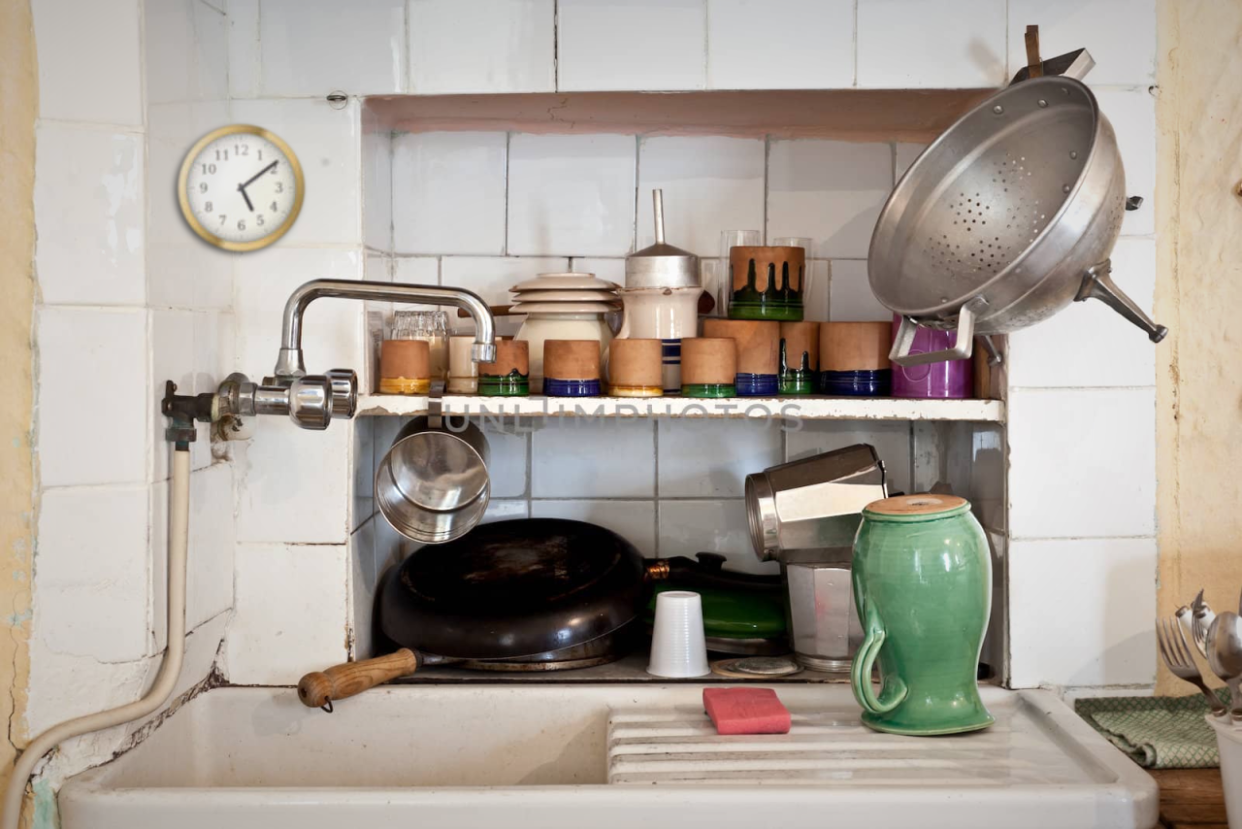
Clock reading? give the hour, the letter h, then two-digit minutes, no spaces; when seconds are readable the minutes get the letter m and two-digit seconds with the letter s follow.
5h09
